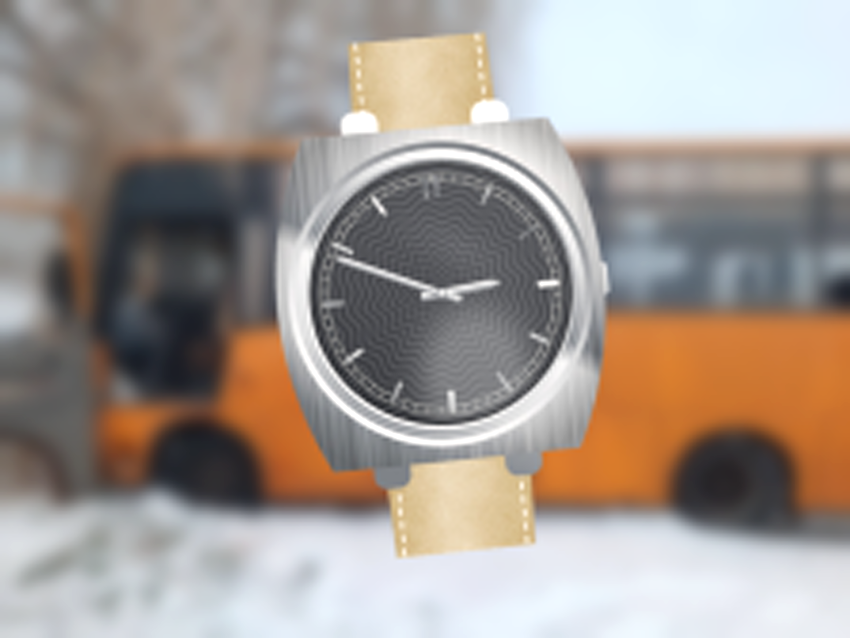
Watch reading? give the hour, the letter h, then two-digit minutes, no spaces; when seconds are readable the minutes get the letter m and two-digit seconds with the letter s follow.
2h49
